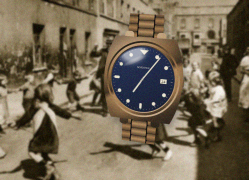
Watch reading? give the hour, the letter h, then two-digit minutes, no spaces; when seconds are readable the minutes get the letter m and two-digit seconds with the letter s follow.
7h06
